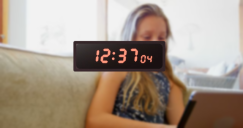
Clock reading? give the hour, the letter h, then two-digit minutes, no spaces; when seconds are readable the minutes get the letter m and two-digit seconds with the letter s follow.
12h37m04s
